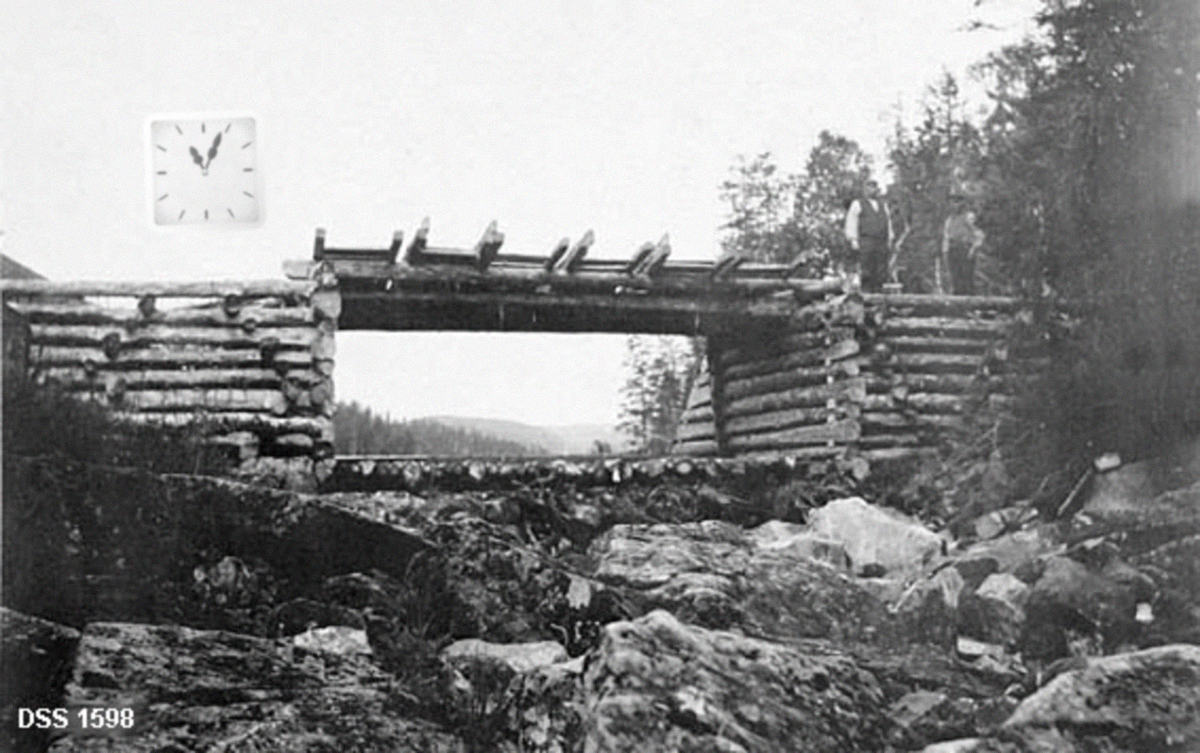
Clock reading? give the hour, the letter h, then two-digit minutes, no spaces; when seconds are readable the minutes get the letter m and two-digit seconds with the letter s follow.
11h04
